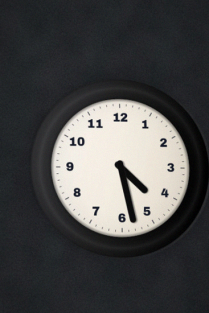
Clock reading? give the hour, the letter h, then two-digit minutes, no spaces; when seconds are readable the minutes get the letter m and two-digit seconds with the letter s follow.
4h28
